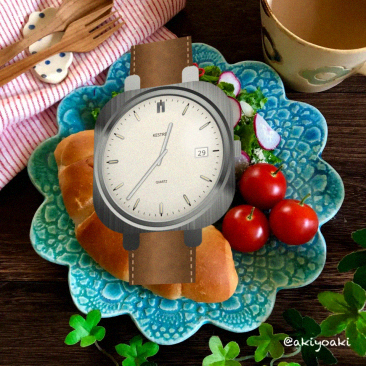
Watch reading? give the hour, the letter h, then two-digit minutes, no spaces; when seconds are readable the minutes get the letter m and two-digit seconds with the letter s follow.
12h37
